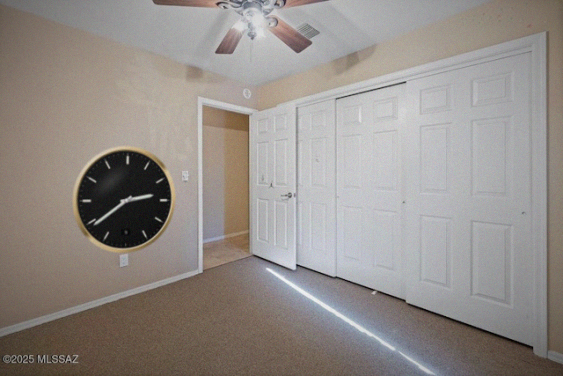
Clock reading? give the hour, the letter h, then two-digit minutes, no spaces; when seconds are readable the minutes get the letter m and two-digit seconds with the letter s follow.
2h39
